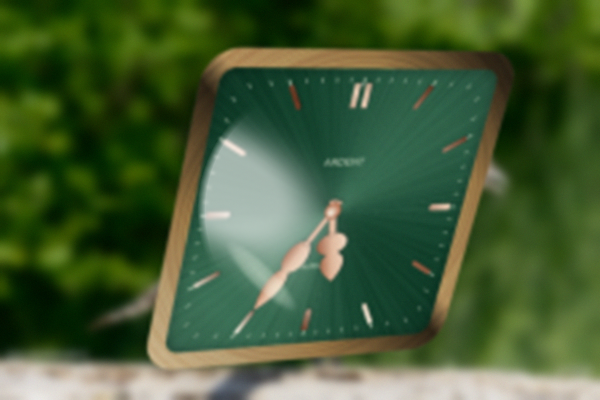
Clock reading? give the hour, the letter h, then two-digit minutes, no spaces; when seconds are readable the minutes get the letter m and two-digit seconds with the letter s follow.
5h35
